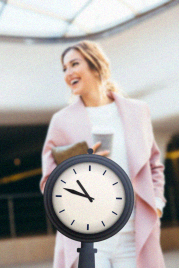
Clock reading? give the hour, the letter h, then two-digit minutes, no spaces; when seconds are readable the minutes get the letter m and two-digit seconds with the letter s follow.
10h48
